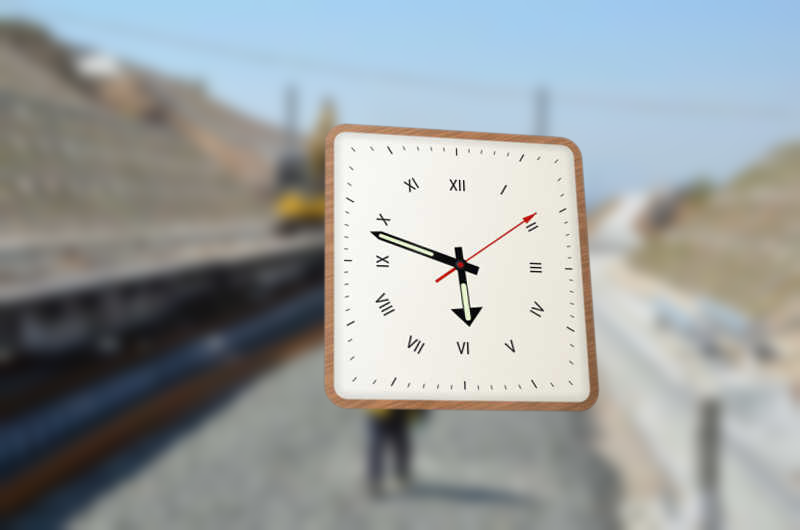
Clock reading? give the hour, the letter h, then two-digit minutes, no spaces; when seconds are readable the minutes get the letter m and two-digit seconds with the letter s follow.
5h48m09s
